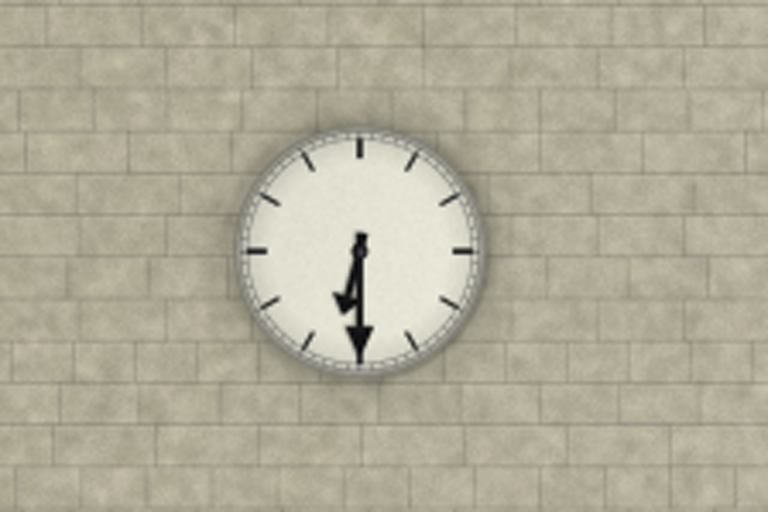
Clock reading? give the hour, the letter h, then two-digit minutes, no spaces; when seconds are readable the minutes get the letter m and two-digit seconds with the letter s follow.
6h30
